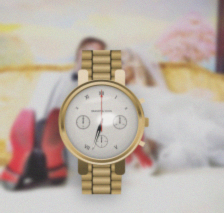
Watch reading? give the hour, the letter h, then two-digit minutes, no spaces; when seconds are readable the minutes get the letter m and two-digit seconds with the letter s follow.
6h33
